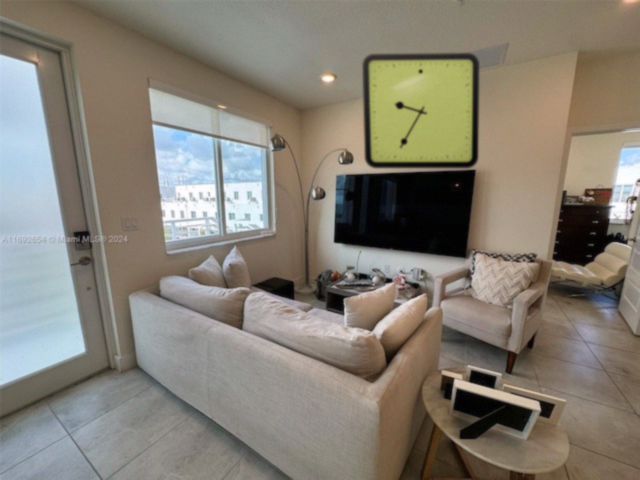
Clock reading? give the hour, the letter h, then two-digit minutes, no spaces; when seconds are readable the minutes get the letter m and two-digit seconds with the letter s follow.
9h35
